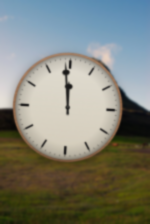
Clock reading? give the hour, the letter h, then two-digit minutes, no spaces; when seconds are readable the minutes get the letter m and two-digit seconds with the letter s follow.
11h59
